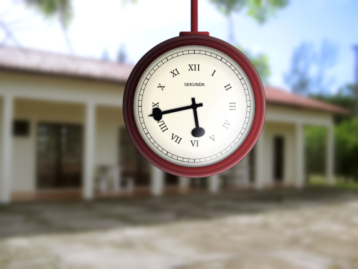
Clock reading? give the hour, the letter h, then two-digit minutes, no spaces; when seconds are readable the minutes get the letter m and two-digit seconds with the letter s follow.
5h43
